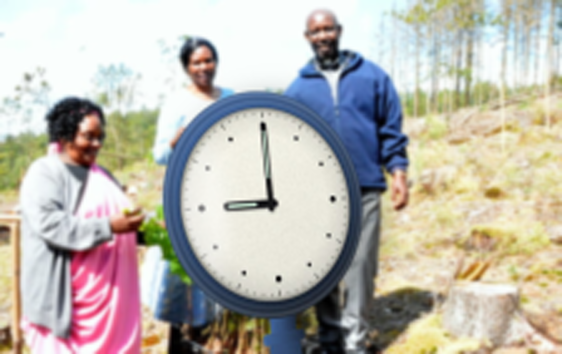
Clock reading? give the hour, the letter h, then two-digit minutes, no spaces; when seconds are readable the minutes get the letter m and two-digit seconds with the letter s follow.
9h00
